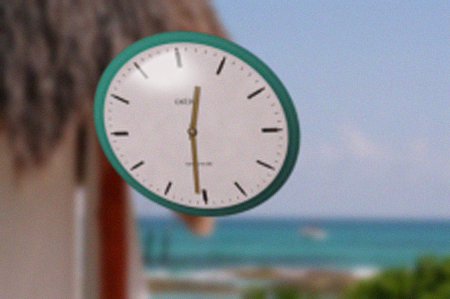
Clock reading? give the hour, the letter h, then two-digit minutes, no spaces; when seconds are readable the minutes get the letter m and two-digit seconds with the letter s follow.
12h31
